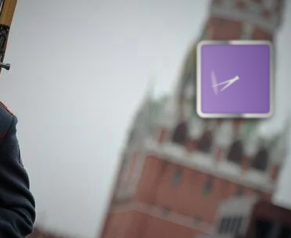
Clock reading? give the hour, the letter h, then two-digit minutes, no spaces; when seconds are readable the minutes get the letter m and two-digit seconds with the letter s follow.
7h42
